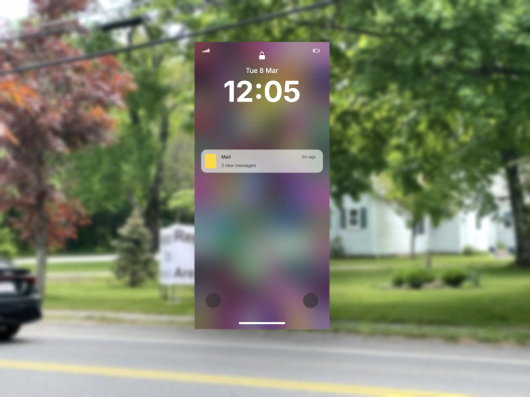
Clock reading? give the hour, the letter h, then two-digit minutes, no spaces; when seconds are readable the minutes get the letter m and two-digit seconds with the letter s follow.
12h05
